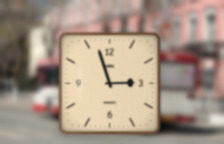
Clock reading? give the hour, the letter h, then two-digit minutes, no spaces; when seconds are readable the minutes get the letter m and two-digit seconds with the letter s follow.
2h57
